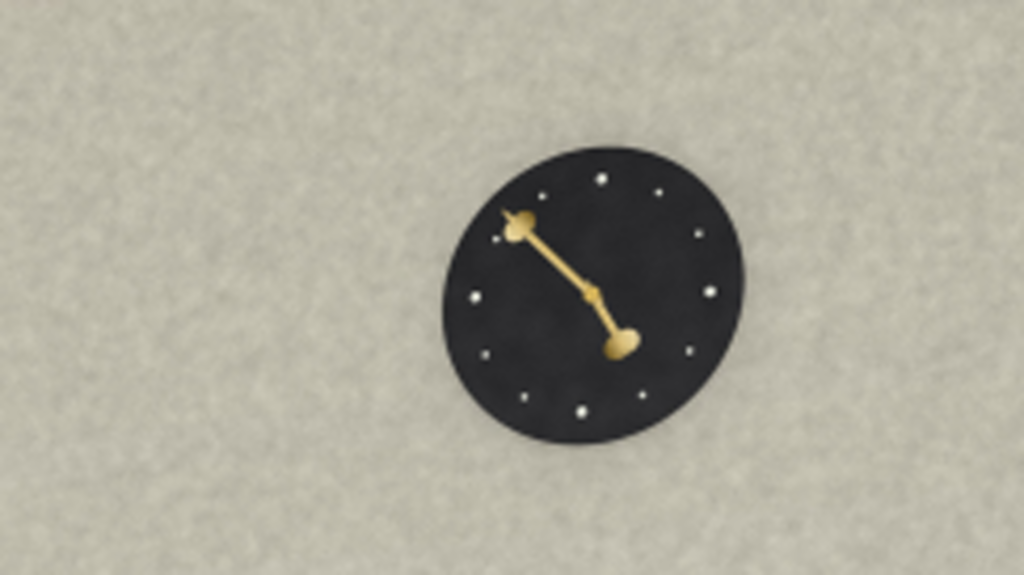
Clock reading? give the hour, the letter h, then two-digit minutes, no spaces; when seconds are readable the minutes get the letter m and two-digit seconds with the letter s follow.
4h52
